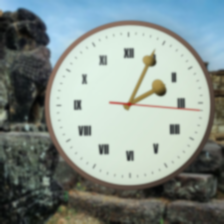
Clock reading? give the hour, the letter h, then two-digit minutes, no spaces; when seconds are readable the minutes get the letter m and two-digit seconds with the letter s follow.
2h04m16s
